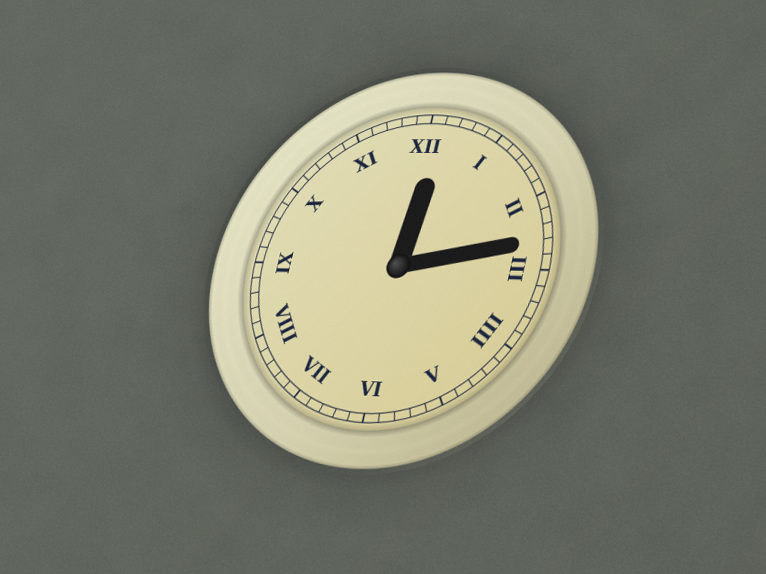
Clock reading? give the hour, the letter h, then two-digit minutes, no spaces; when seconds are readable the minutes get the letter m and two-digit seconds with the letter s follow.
12h13
